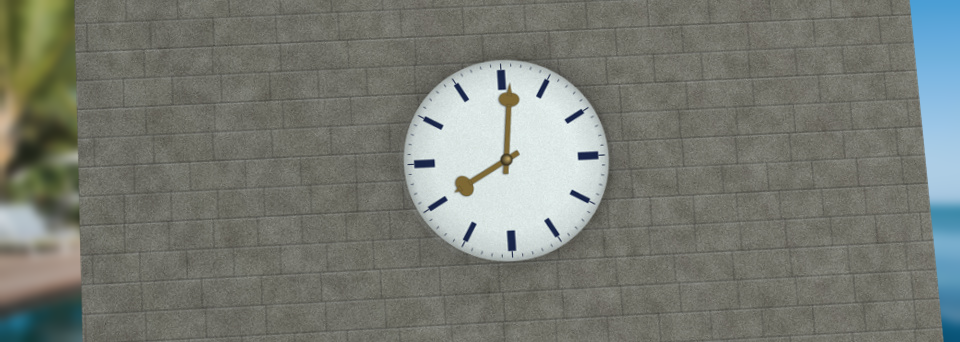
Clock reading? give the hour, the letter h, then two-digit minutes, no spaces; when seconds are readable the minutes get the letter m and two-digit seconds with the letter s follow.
8h01
